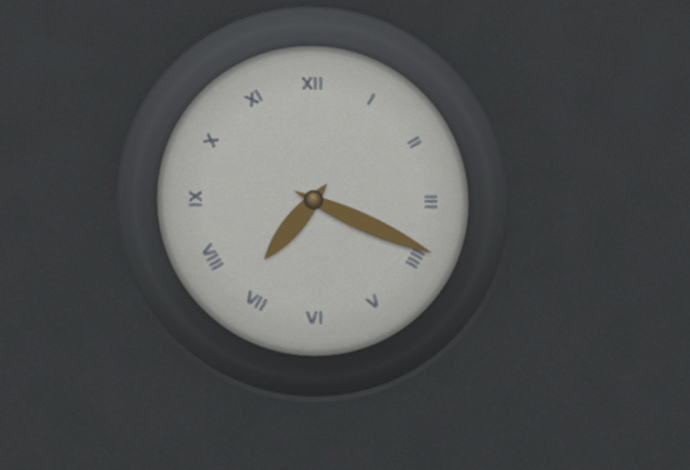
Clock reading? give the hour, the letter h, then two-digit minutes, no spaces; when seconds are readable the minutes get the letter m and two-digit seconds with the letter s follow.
7h19
